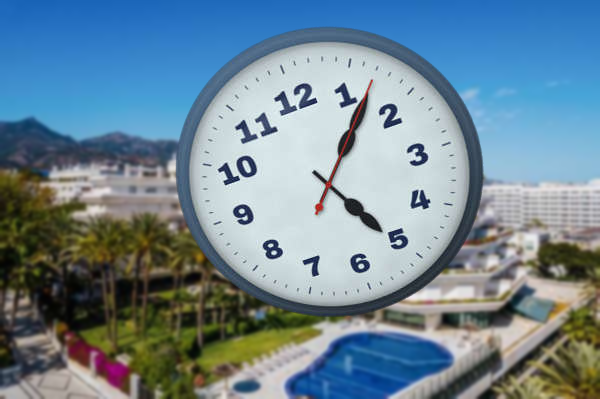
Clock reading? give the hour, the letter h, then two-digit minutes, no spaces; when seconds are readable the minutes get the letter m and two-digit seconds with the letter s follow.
5h07m07s
